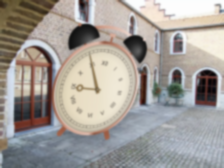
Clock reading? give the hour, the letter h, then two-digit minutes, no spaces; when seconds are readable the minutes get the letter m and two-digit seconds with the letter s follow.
8h55
